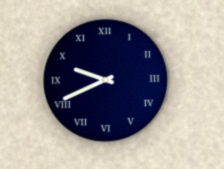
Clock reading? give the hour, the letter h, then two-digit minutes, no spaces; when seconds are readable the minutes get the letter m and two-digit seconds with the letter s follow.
9h41
